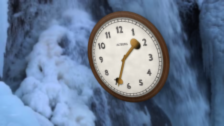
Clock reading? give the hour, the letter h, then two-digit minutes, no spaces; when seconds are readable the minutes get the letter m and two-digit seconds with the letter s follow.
1h34
